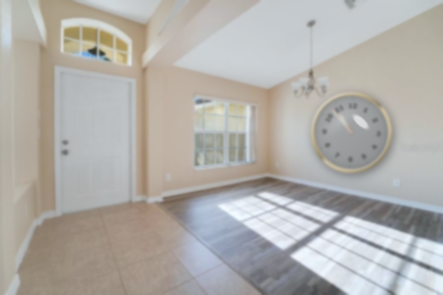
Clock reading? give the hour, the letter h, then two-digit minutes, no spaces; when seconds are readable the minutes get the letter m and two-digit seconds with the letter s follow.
10h53
